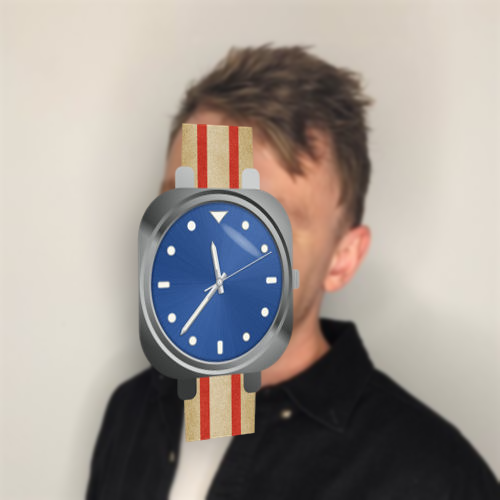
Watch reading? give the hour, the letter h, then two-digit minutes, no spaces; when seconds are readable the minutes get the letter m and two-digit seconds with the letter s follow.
11h37m11s
